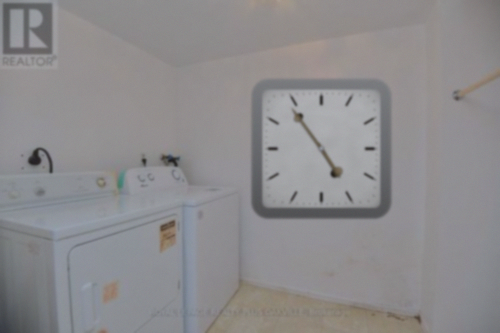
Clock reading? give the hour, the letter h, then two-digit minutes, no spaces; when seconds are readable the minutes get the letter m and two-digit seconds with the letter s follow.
4h54
